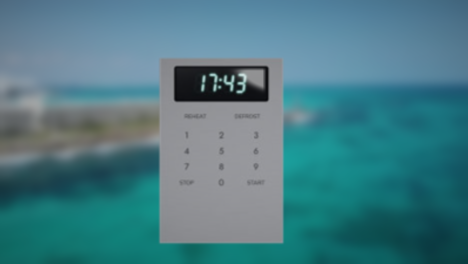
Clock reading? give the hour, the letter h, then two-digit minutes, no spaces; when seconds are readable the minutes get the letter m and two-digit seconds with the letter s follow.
17h43
